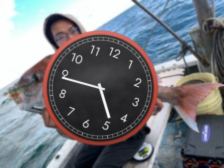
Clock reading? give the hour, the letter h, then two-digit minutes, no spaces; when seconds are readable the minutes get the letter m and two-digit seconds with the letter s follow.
4h44
